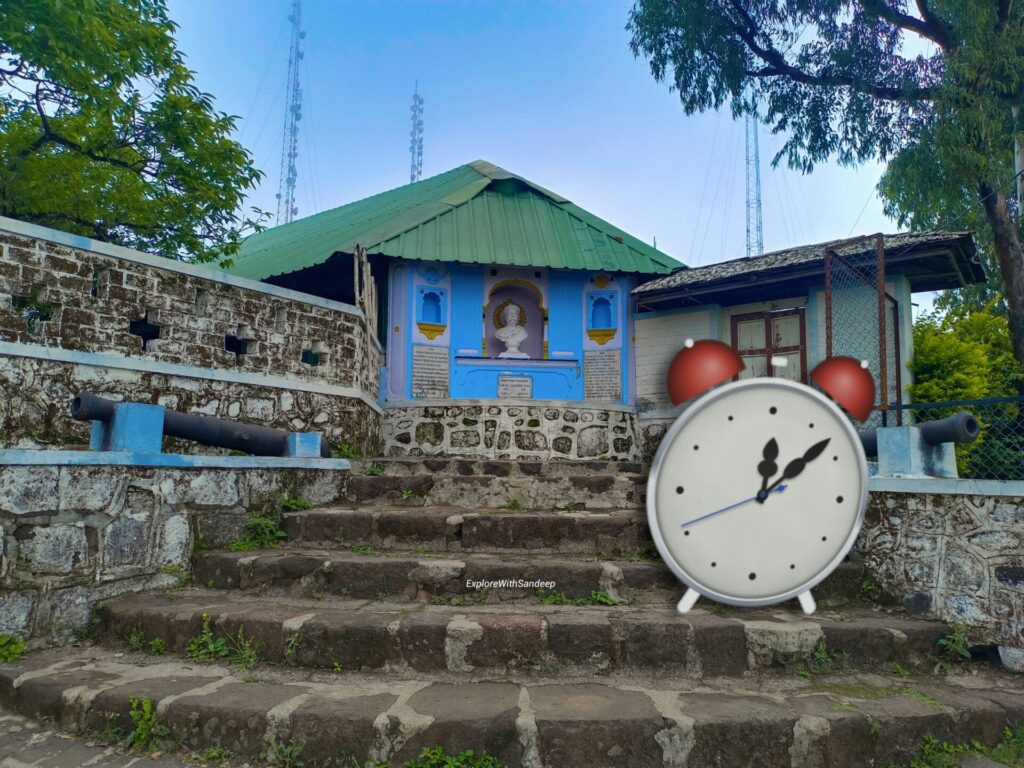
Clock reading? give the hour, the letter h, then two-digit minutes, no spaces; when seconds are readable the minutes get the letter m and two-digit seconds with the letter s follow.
12h07m41s
